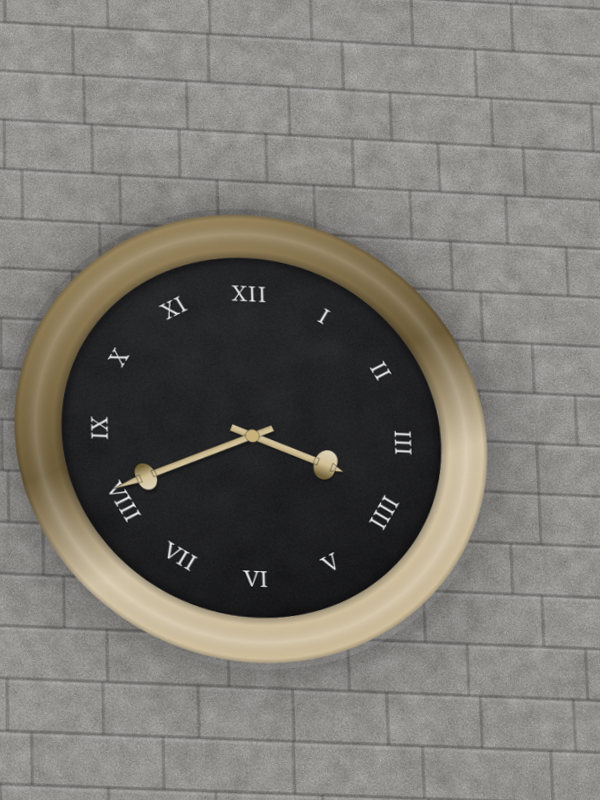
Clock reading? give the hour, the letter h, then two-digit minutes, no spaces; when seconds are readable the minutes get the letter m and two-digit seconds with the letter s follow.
3h41
